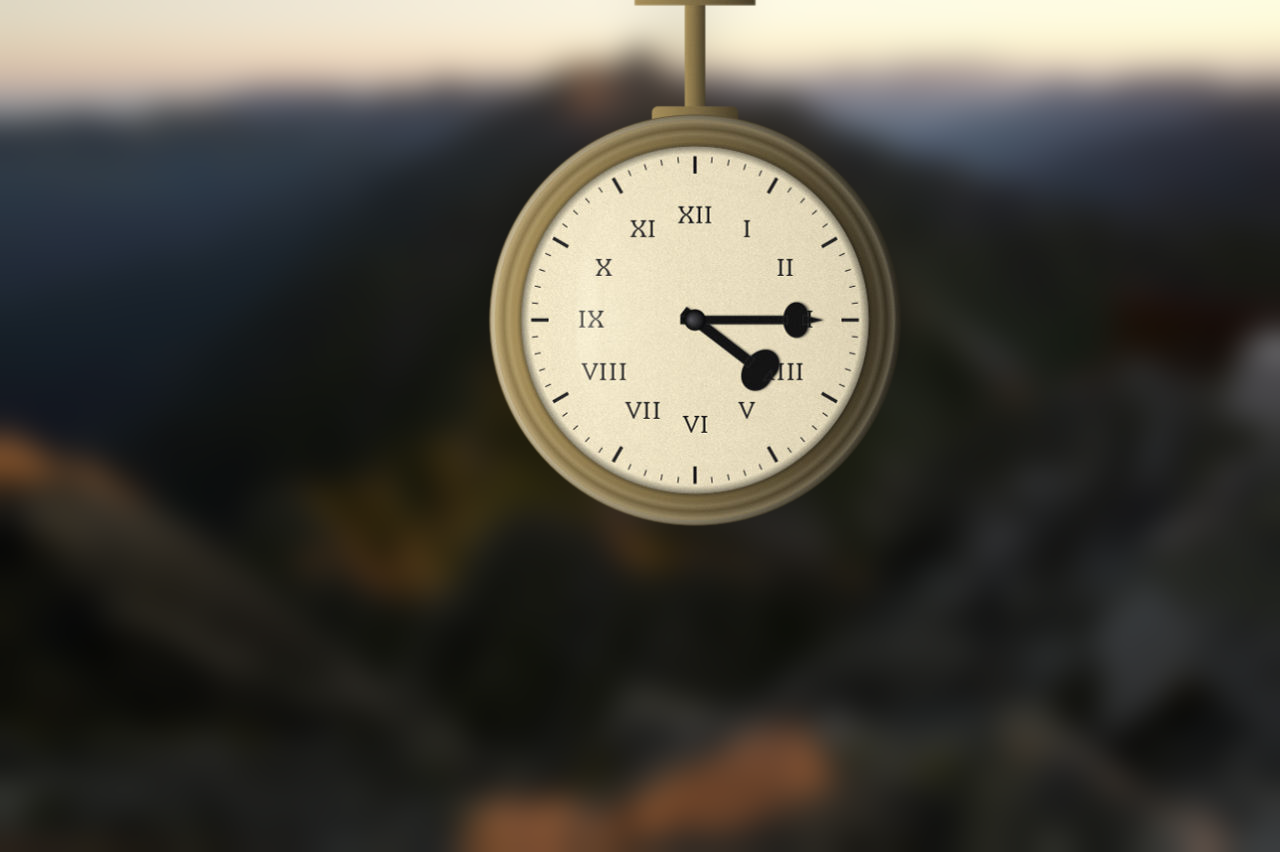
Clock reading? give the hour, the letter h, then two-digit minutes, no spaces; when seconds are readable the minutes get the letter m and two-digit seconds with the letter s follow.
4h15
